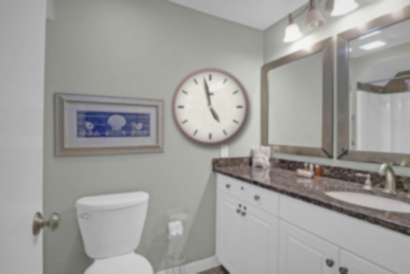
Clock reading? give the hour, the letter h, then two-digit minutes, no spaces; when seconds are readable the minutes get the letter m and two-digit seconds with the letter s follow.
4h58
